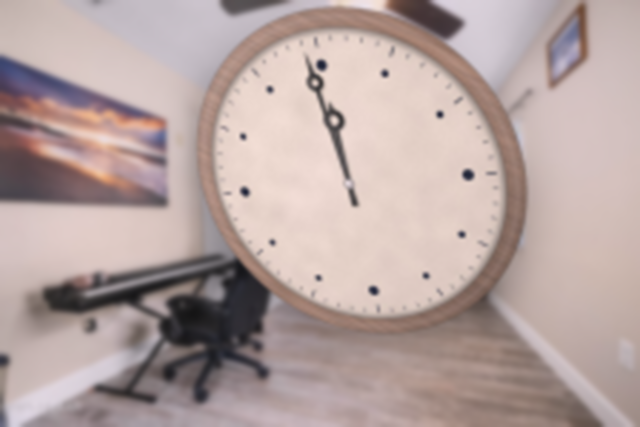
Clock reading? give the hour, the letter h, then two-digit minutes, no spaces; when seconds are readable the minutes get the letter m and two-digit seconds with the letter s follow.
11h59
